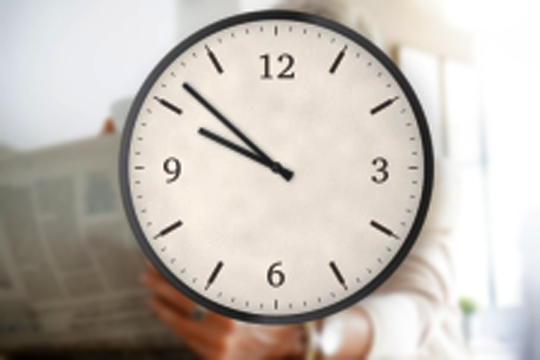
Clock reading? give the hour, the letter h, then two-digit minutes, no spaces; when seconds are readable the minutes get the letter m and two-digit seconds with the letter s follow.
9h52
